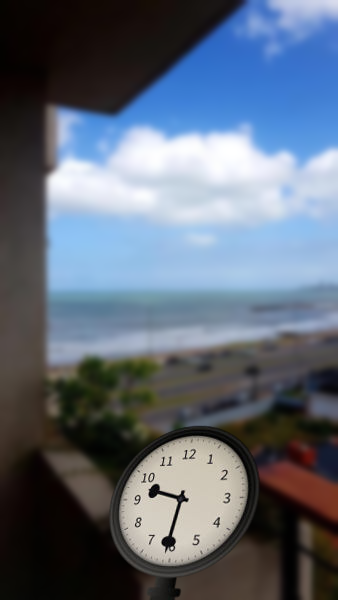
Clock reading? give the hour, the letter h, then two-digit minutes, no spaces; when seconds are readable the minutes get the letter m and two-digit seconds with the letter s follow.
9h31
